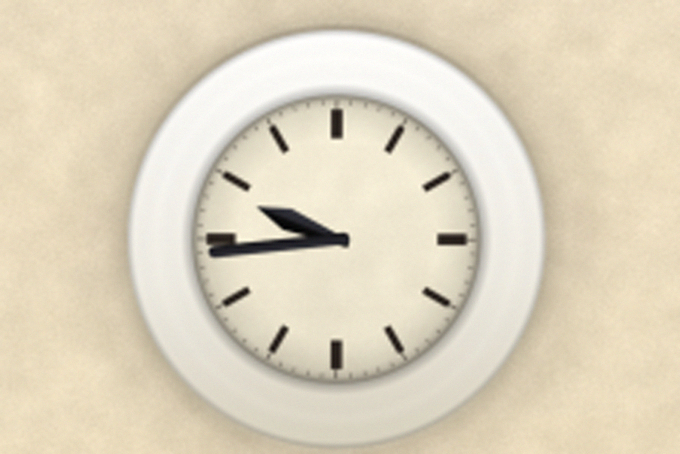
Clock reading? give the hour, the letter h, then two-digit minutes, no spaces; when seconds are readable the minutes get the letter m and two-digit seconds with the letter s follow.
9h44
